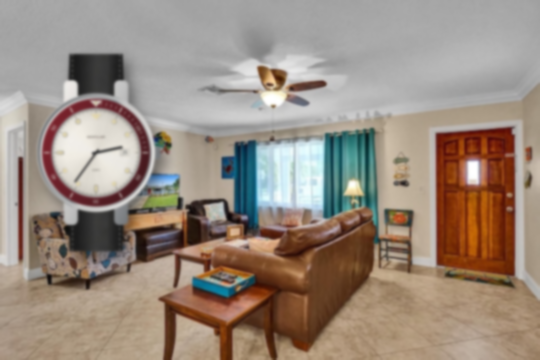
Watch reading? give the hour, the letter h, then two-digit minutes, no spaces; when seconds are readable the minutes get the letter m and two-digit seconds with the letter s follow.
2h36
